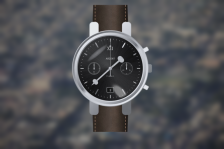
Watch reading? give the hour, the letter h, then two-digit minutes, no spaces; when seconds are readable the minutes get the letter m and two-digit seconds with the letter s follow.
1h38
